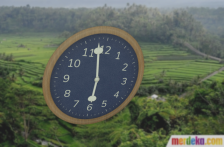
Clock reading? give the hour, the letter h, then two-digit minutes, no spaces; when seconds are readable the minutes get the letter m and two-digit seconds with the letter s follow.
5h58
